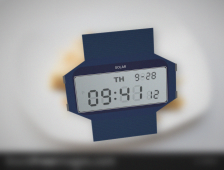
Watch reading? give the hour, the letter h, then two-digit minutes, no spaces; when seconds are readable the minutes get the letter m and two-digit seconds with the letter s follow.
9h41m12s
